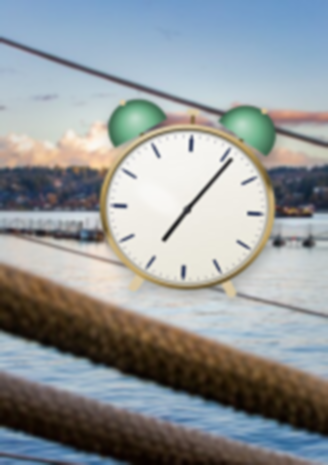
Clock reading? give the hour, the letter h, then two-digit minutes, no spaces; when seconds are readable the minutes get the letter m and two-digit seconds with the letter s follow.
7h06
